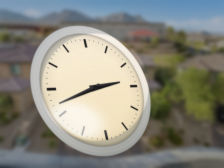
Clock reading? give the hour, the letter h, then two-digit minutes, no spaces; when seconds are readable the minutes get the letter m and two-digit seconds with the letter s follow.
2h42
